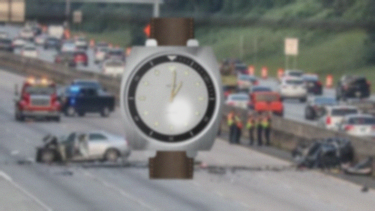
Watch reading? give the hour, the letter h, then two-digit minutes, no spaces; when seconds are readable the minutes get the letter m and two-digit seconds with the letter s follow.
1h01
